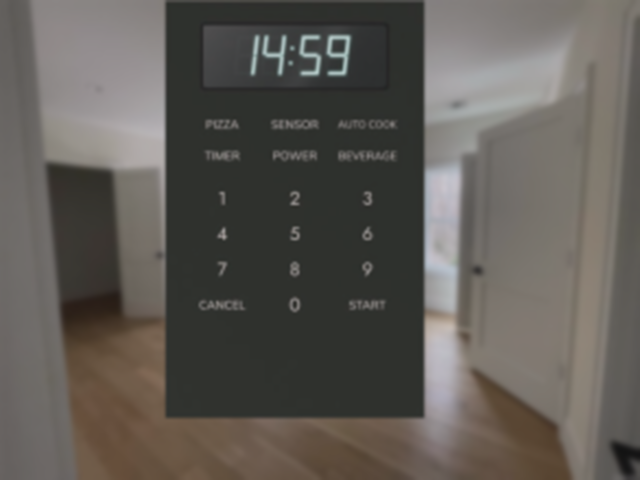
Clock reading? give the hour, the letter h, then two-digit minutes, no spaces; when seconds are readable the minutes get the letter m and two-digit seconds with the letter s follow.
14h59
